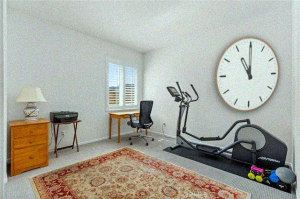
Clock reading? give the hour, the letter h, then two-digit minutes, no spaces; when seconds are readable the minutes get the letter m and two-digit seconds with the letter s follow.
11h00
